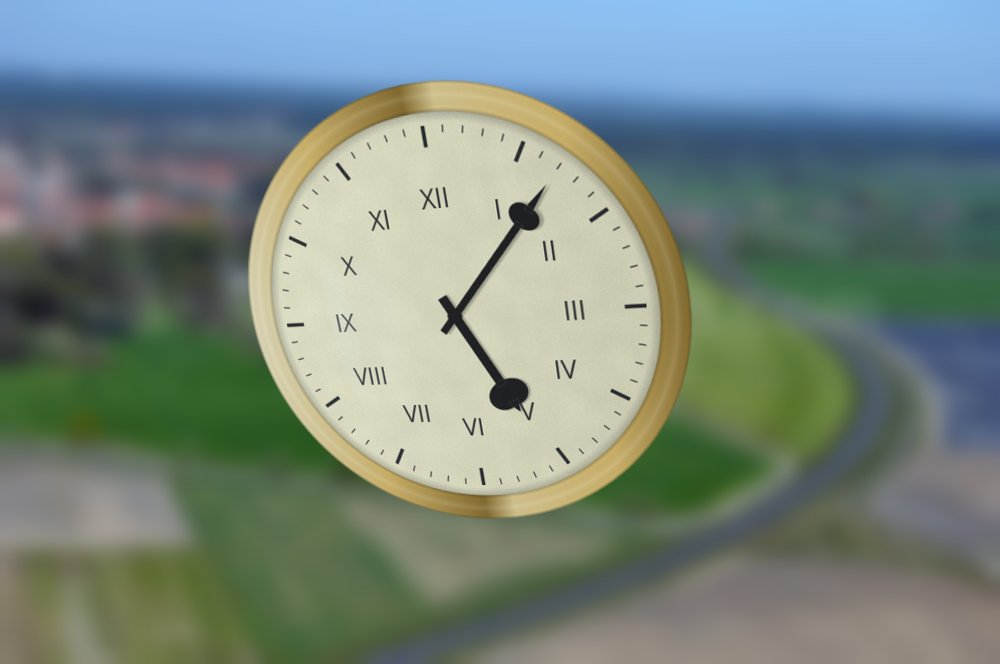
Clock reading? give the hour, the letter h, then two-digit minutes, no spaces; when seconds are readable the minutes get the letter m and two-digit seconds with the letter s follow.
5h07
